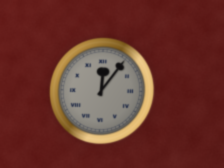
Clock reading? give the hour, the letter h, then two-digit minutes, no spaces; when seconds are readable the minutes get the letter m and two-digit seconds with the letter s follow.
12h06
